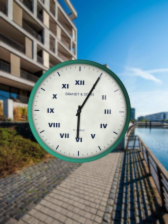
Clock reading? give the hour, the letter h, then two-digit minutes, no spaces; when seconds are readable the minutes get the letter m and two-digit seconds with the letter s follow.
6h05
